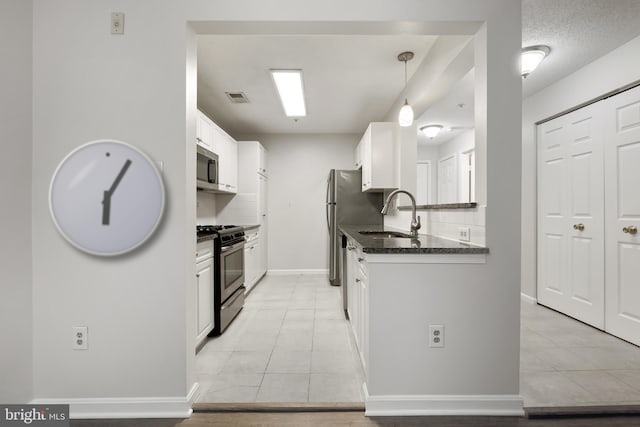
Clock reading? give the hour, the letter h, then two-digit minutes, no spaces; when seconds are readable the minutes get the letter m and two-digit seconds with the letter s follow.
6h05
